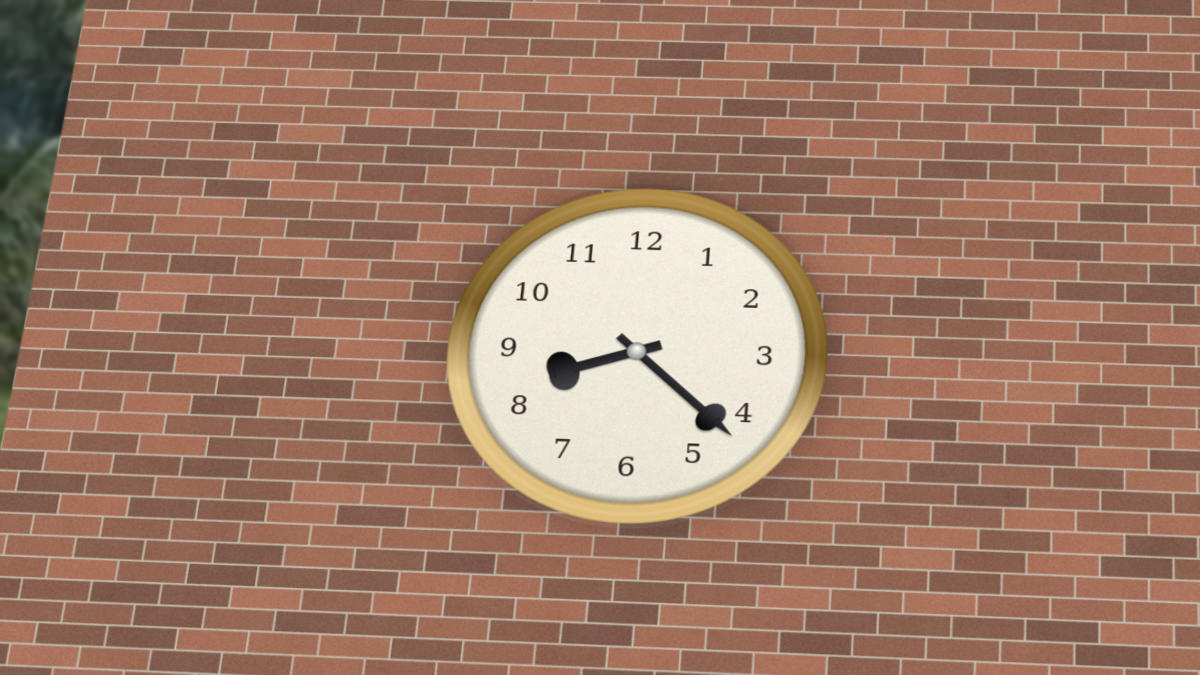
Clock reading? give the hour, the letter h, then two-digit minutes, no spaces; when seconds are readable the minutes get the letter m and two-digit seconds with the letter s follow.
8h22
